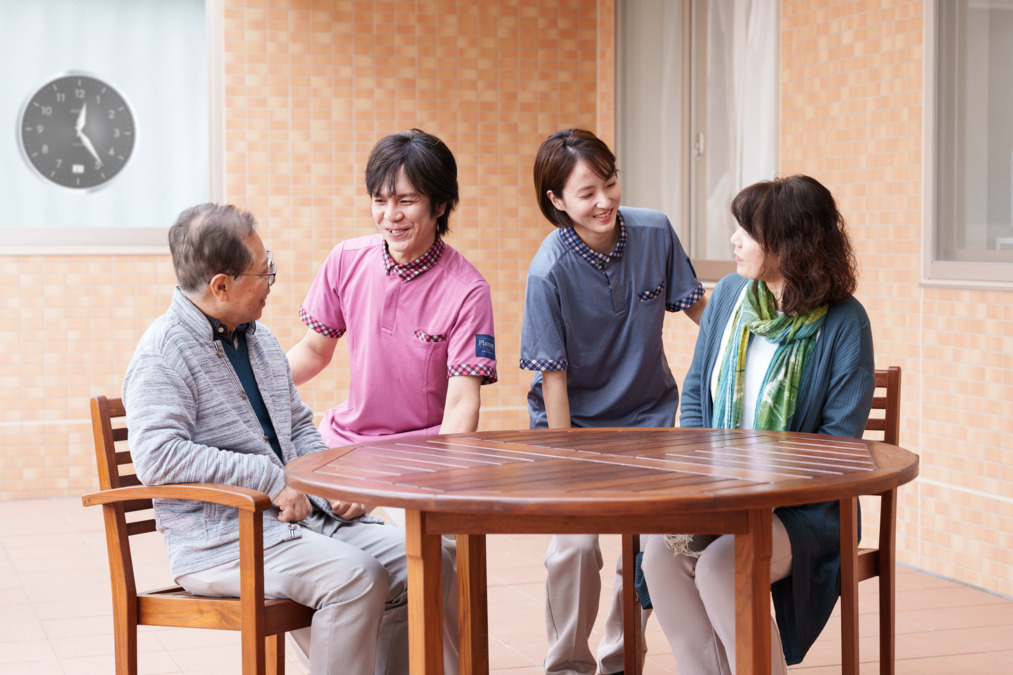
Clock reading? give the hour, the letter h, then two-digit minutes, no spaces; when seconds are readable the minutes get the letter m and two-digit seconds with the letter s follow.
12h24
